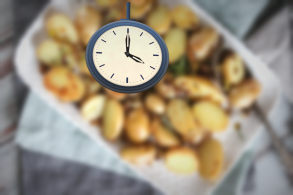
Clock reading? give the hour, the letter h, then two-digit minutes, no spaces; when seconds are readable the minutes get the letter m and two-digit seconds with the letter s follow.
4h00
